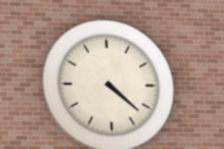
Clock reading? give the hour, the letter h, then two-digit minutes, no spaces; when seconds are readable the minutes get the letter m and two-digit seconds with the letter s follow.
4h22
